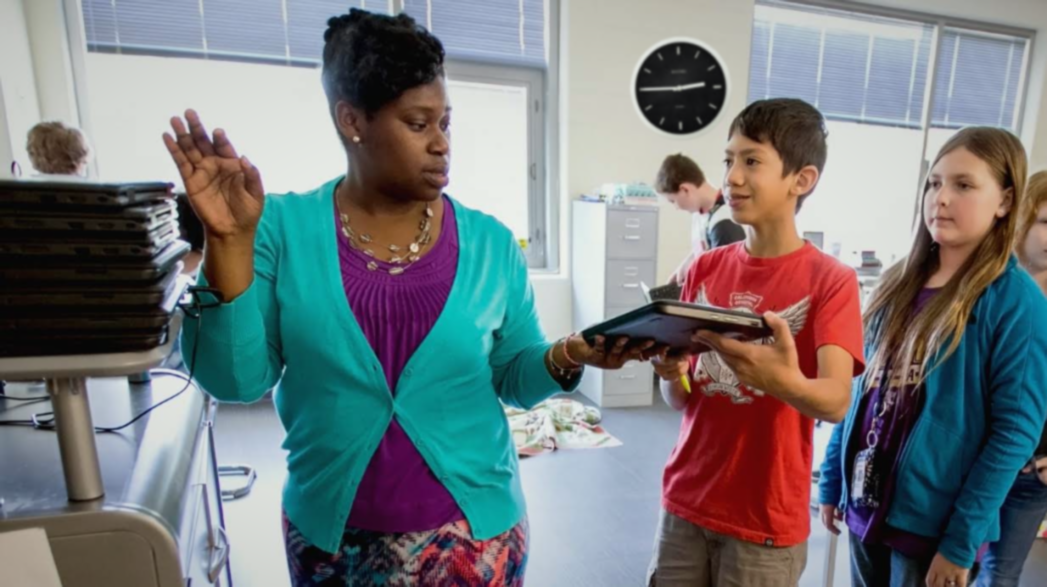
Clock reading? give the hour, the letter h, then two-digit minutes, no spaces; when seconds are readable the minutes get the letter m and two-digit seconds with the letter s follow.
2h45
